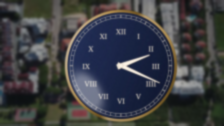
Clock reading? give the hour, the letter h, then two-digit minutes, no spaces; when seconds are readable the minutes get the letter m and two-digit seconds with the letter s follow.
2h19
